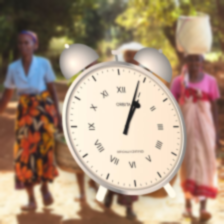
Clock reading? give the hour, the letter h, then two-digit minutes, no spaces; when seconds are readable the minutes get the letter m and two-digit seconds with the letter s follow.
1h04
